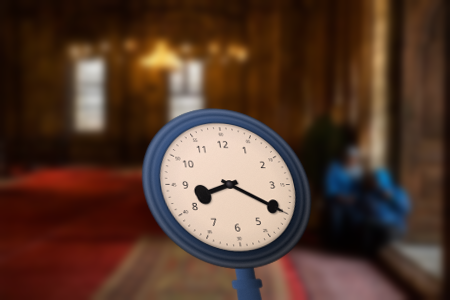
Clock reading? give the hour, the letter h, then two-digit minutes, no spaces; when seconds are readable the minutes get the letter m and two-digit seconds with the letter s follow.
8h20
